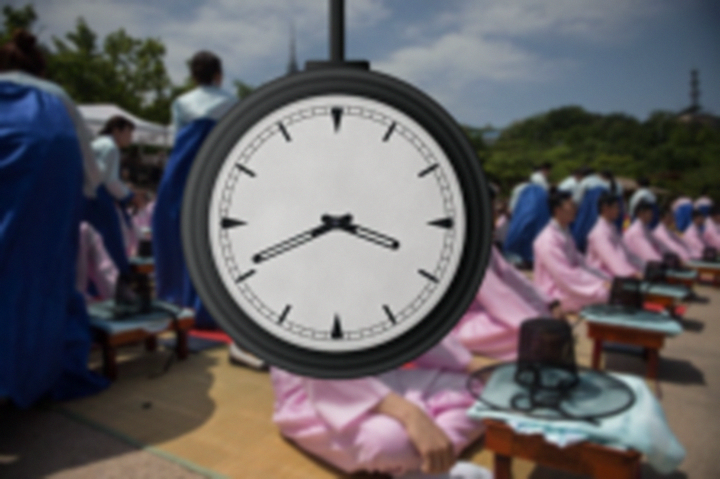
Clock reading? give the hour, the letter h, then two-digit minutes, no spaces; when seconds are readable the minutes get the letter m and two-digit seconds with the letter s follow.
3h41
